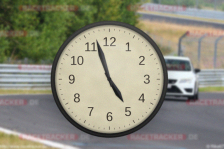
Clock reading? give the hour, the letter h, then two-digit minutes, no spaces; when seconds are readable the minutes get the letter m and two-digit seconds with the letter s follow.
4h57
